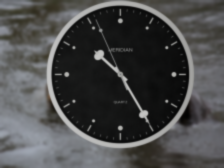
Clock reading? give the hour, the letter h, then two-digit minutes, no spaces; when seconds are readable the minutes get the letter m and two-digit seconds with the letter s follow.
10h24m56s
